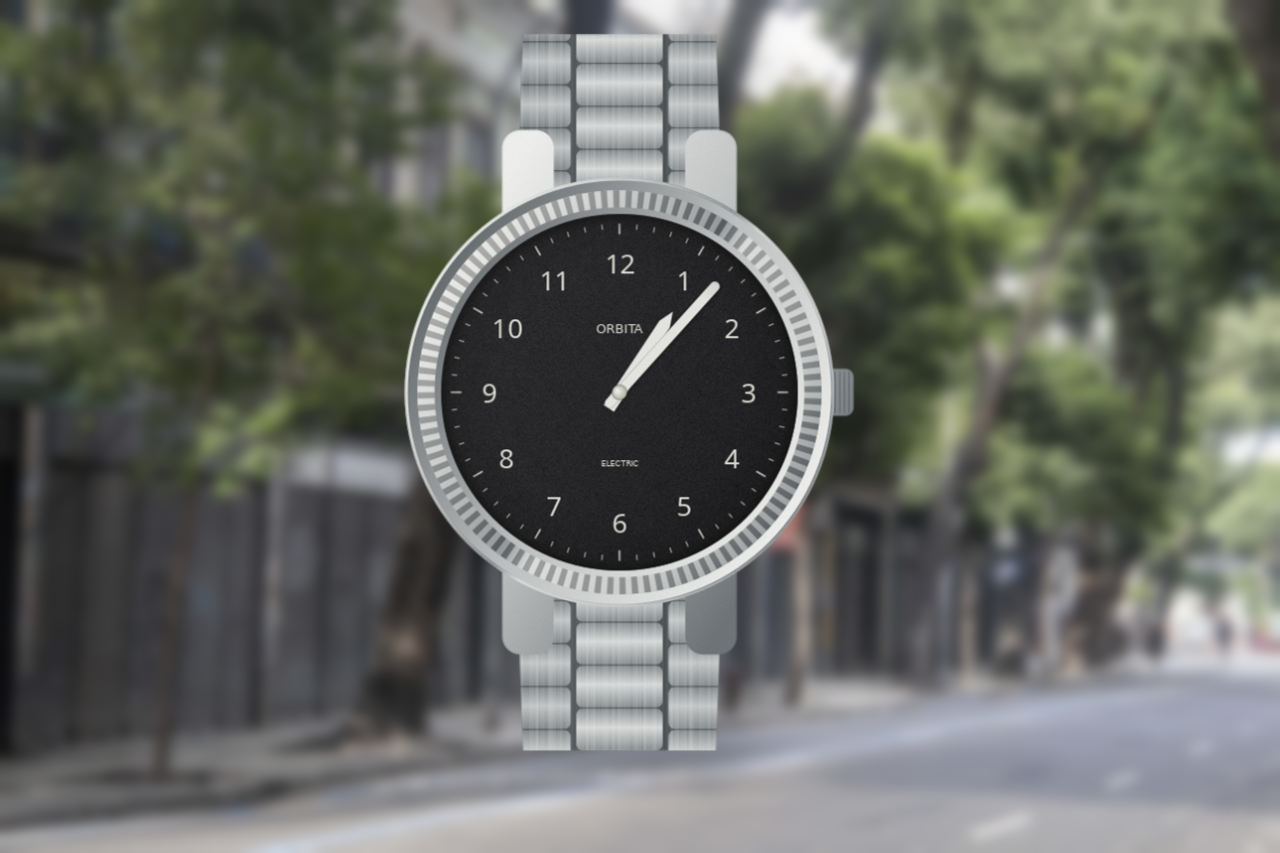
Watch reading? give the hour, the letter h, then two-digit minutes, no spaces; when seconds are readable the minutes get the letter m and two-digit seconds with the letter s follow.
1h07
